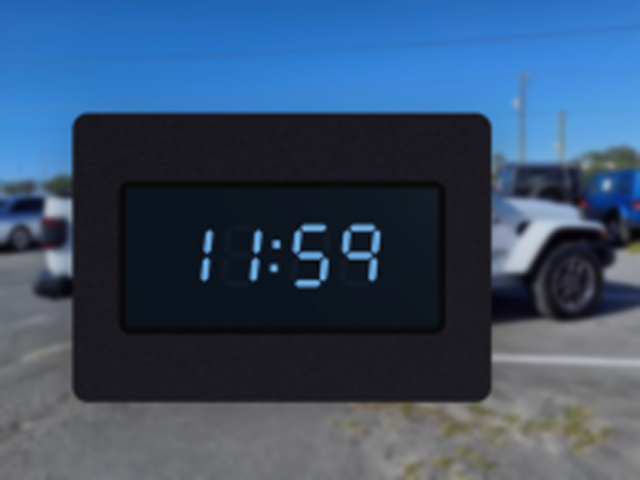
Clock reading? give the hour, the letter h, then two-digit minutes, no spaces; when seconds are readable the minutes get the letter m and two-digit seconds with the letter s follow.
11h59
